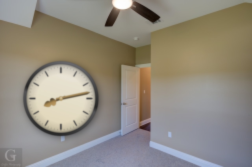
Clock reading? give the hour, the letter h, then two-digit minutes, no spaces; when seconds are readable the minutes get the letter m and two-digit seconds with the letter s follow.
8h13
